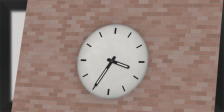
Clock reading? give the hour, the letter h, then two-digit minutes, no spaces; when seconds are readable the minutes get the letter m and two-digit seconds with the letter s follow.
3h35
